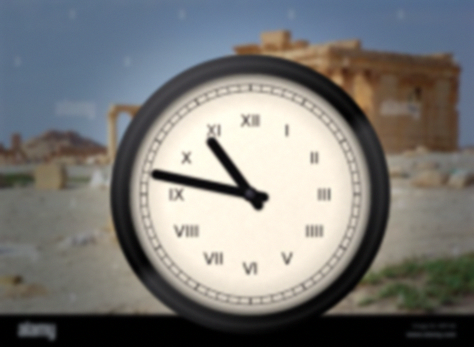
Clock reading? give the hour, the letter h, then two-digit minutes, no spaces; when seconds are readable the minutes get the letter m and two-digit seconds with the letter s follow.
10h47
